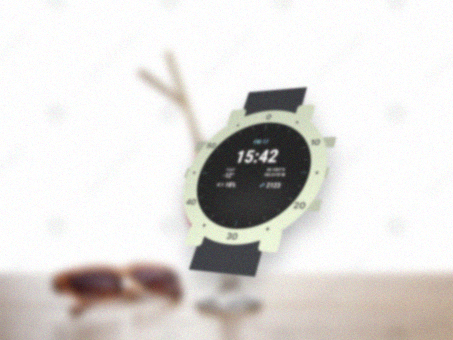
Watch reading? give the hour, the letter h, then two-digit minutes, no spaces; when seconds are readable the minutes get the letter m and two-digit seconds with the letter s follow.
15h42
